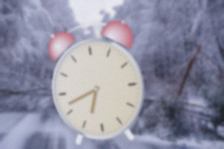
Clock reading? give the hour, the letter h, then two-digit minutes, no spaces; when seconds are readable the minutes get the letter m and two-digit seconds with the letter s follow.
6h42
